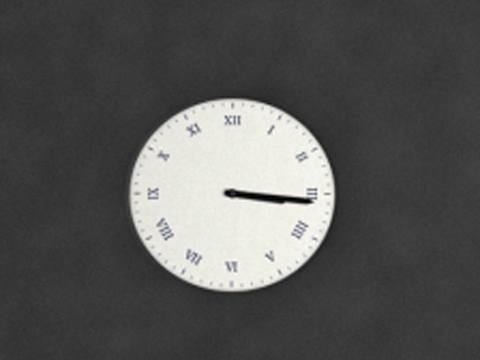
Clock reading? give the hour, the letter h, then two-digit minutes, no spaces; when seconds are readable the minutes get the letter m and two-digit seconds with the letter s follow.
3h16
